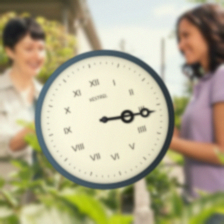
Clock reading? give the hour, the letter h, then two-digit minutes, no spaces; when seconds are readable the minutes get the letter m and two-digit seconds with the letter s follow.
3h16
